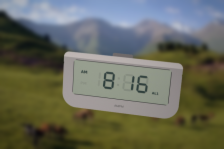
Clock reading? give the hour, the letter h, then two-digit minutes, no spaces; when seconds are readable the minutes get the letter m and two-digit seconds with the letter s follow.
8h16
